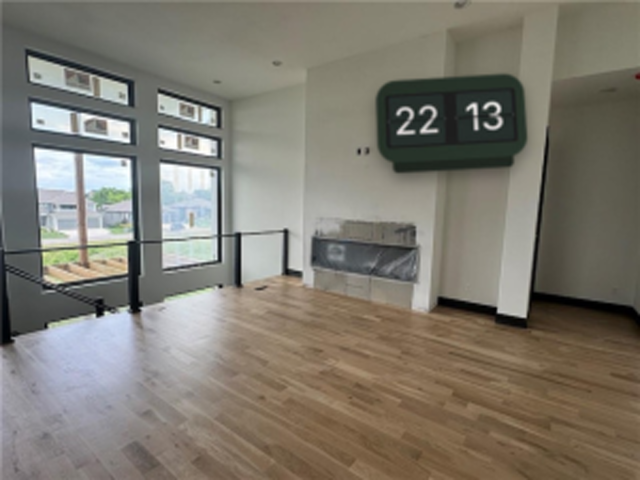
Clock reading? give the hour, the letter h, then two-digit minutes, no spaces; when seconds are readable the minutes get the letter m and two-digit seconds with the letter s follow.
22h13
